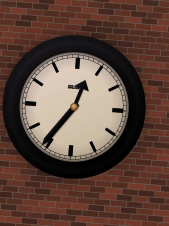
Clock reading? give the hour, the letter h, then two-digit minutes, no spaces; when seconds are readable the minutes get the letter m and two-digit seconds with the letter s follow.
12h36
